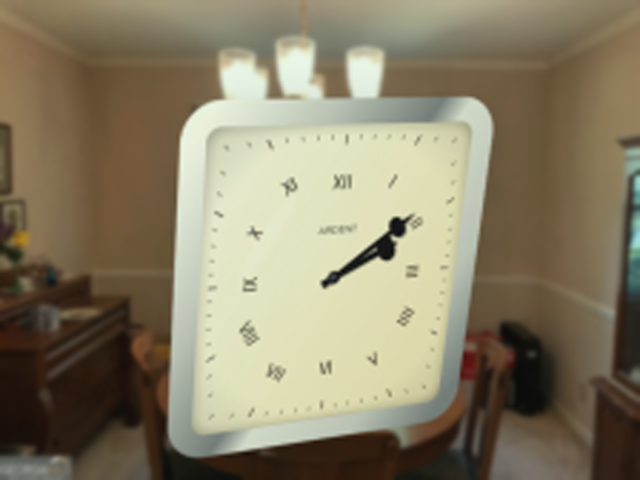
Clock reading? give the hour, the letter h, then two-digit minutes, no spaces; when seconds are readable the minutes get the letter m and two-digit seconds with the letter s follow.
2h09
